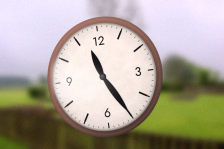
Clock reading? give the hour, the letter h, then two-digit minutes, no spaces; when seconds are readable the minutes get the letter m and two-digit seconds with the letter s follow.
11h25
